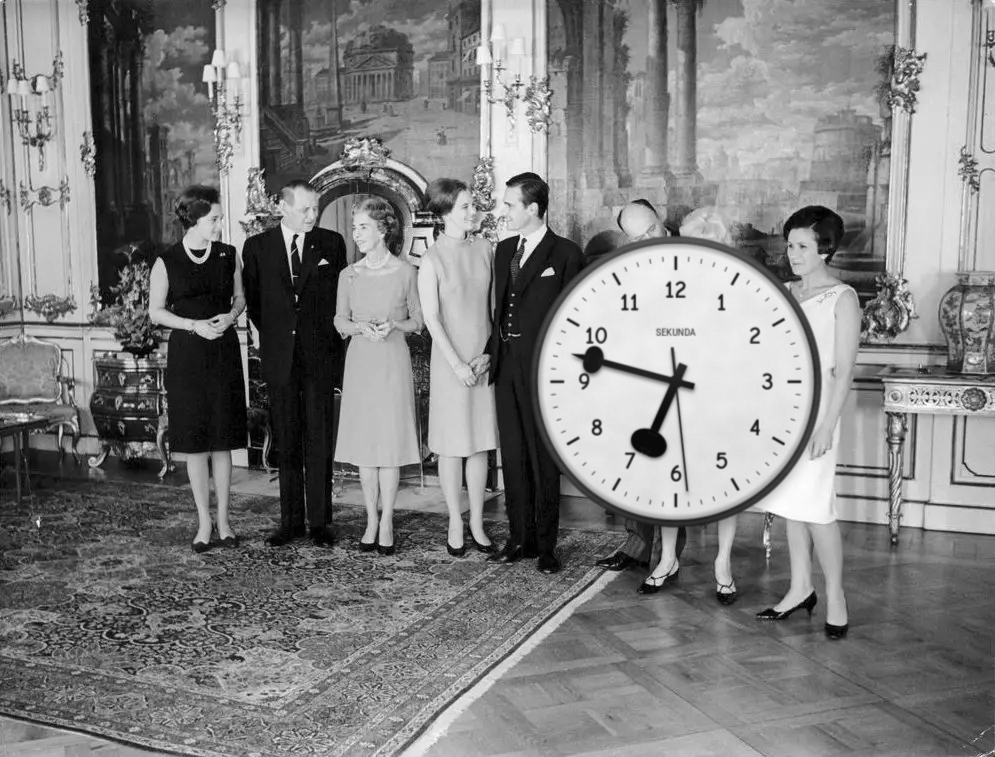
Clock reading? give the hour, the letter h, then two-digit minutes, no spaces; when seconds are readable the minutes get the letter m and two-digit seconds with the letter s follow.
6h47m29s
